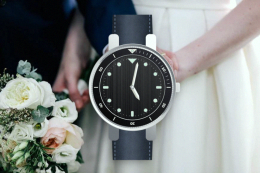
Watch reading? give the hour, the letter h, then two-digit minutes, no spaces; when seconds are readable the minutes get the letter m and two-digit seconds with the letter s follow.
5h02
